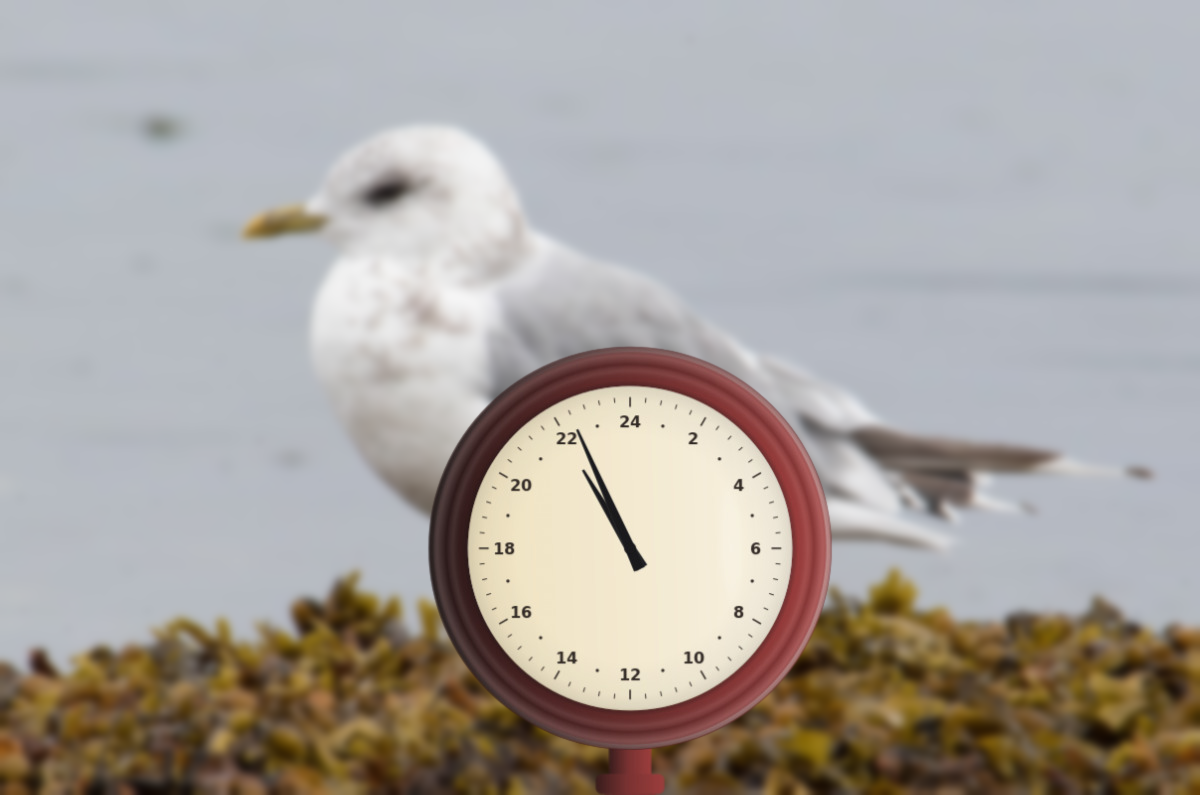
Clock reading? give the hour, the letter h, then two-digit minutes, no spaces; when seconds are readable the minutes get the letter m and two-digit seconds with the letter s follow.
21h56
